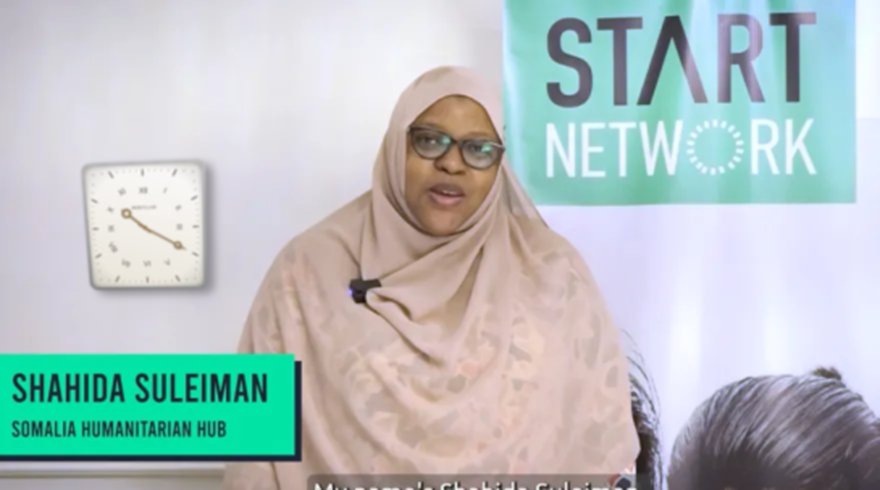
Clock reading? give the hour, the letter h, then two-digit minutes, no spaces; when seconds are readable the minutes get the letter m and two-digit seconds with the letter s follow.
10h20
